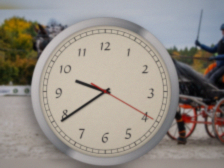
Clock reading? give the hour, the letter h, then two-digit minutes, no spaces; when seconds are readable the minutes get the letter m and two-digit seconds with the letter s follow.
9h39m20s
